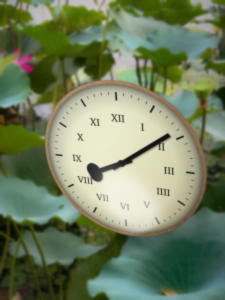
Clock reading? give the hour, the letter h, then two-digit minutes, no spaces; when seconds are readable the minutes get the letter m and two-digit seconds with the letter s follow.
8h09
